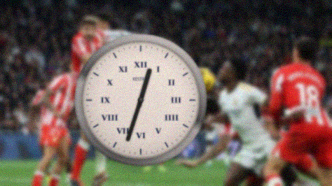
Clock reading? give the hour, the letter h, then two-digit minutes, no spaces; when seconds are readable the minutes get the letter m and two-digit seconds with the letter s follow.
12h33
